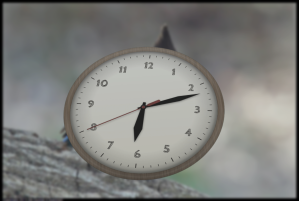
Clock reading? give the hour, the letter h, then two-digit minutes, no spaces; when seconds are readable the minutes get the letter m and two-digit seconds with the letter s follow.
6h11m40s
